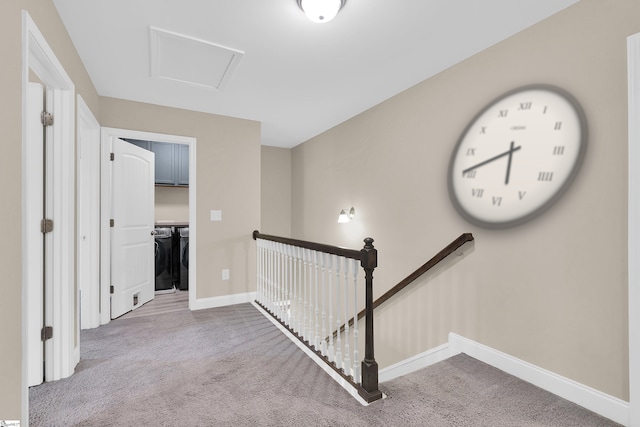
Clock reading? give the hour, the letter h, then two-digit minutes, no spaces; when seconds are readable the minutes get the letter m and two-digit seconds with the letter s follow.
5h41
